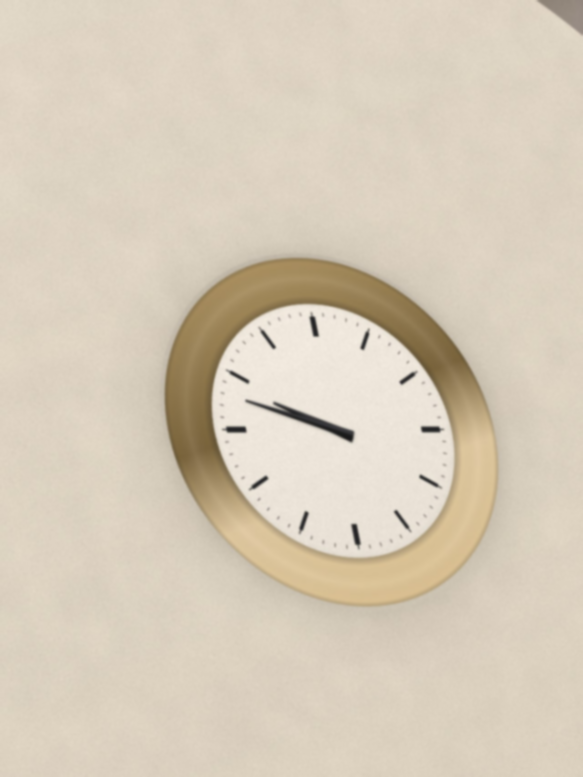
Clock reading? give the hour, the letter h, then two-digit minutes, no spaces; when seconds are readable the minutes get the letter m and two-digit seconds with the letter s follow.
9h48
